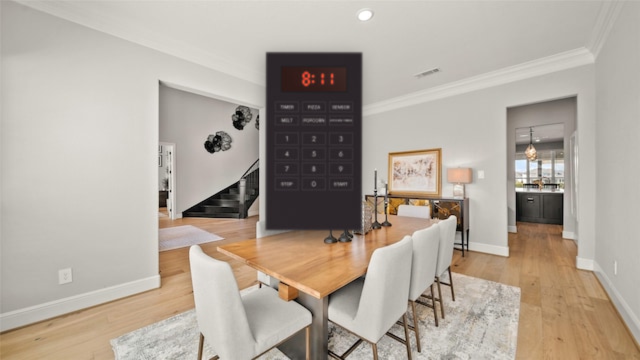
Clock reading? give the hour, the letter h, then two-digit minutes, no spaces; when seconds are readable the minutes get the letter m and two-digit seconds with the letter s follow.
8h11
